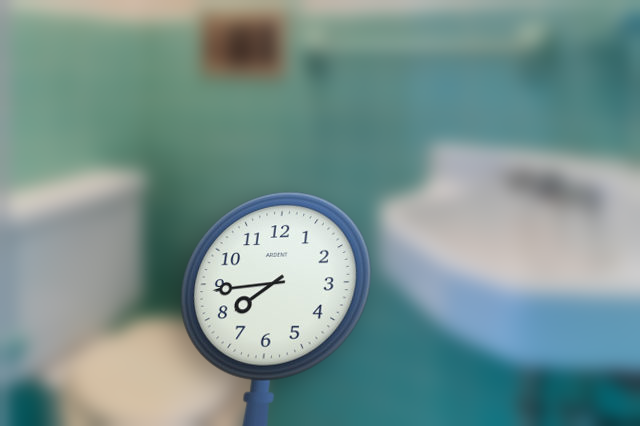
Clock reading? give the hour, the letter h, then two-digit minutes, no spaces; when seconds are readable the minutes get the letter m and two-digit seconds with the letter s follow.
7h44
